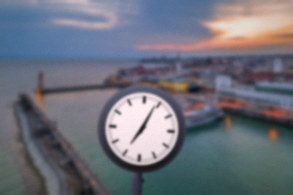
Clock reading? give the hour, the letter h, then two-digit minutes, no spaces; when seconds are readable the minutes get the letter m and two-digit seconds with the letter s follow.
7h04
